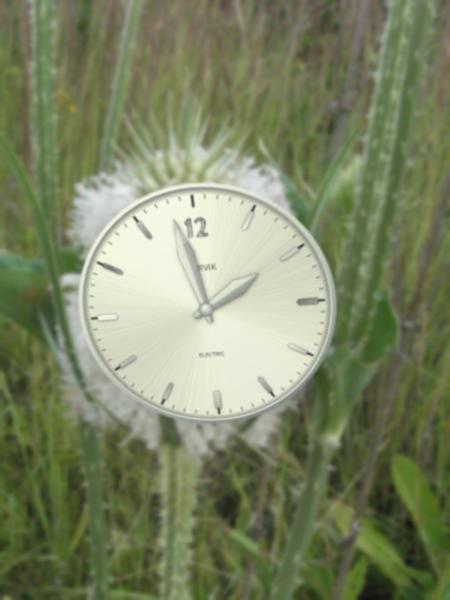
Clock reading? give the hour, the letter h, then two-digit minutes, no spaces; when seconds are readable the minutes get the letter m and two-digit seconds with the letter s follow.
1h58
